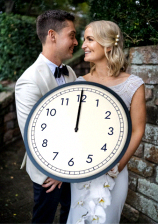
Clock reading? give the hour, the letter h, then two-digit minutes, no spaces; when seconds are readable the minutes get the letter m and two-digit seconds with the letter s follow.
12h00
